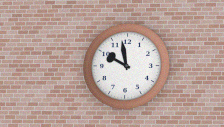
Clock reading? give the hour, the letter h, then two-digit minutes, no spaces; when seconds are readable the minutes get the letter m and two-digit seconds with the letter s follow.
9h58
